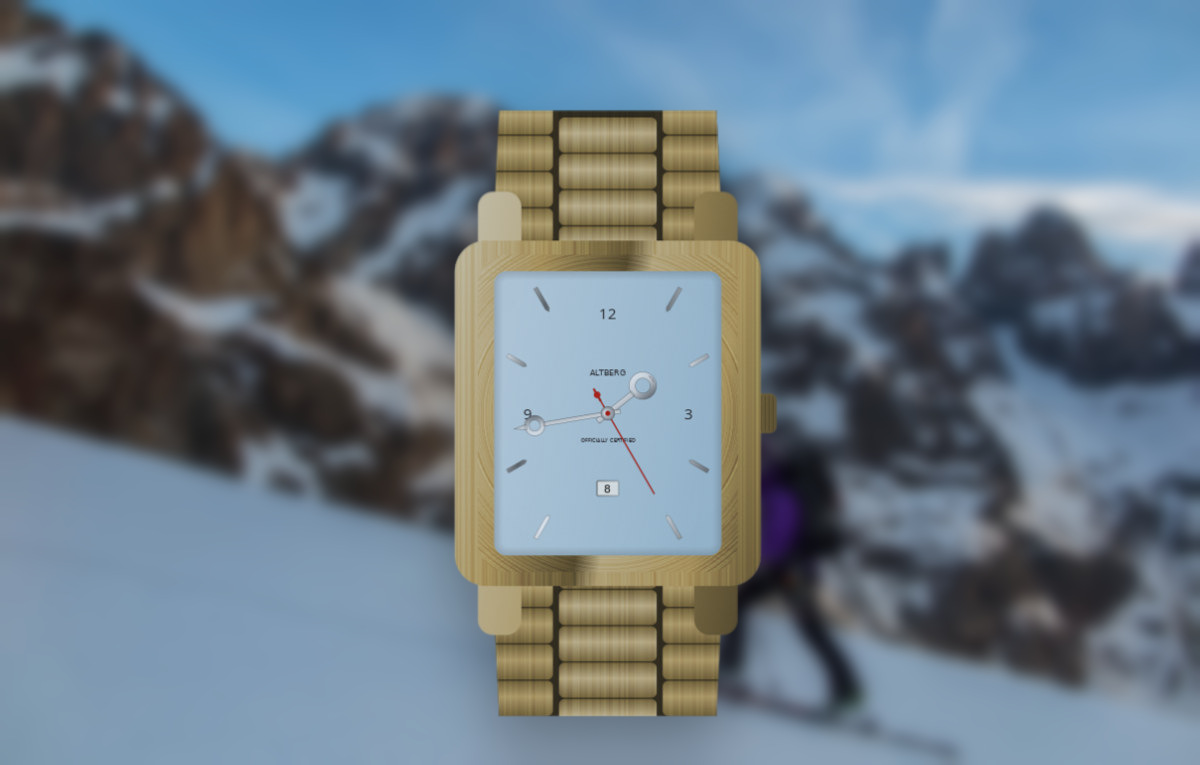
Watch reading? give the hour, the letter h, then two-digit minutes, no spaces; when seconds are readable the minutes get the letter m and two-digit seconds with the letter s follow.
1h43m25s
